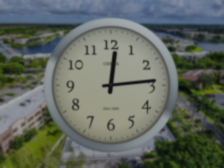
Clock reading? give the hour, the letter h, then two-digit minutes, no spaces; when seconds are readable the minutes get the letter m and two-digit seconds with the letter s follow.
12h14
